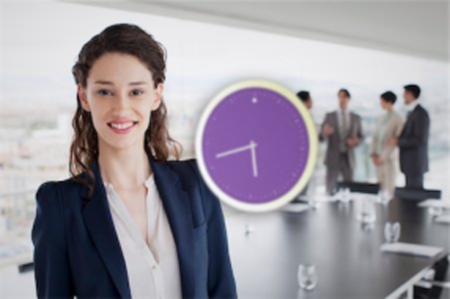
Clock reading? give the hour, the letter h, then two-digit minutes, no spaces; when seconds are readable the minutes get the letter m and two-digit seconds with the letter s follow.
5h42
